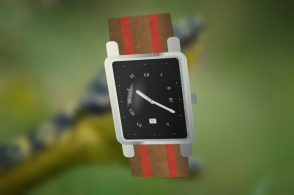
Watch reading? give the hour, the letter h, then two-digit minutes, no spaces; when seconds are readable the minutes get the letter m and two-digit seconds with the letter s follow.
10h20
